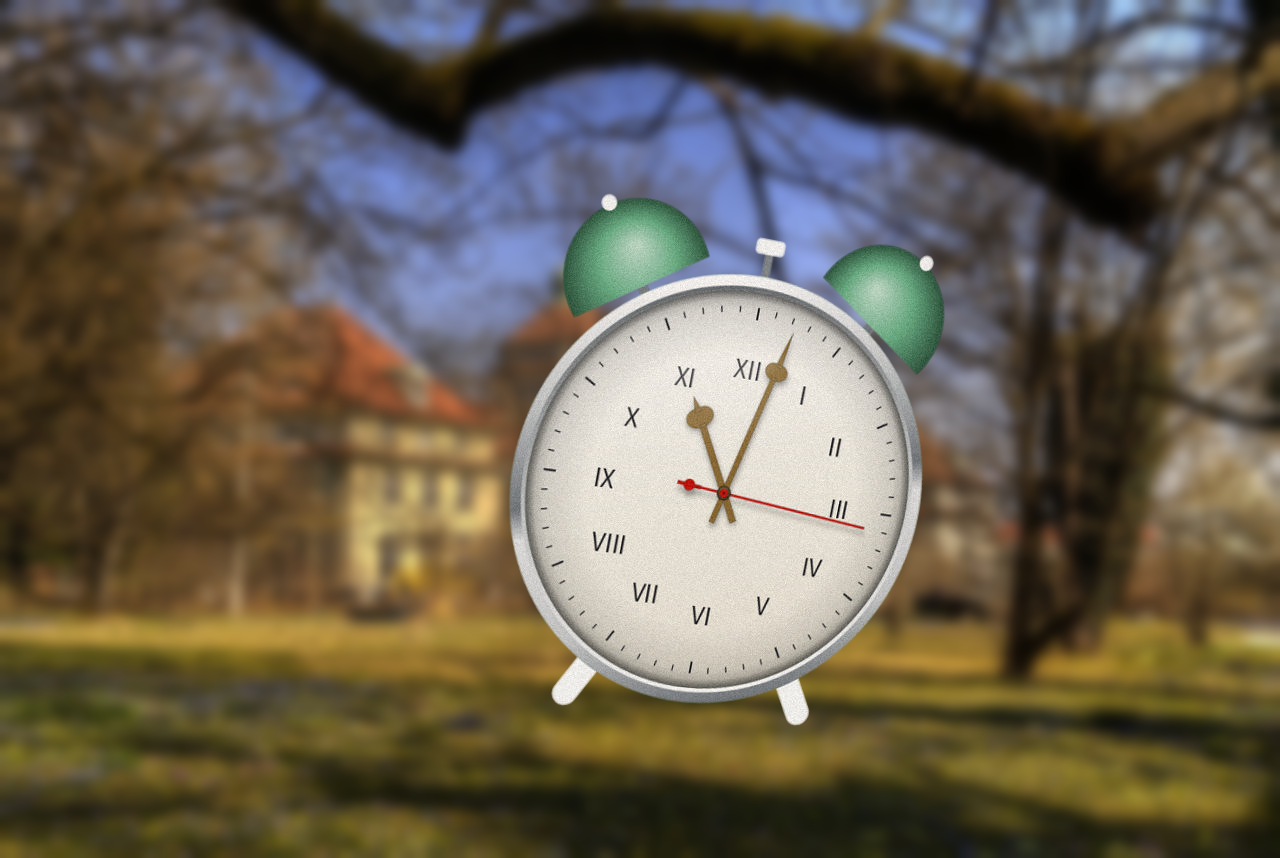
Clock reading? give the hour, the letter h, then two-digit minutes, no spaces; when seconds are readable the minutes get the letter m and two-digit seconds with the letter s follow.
11h02m16s
